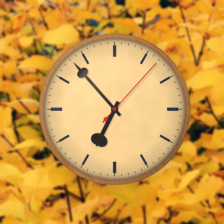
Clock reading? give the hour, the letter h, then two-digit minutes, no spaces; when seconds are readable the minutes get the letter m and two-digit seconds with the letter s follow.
6h53m07s
